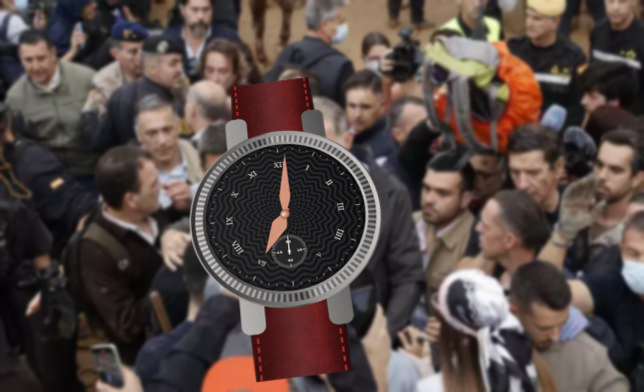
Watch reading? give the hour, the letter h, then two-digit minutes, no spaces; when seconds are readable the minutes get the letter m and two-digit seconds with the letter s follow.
7h01
